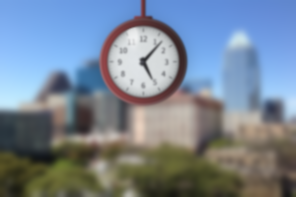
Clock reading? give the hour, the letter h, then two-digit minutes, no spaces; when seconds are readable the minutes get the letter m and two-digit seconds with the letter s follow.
5h07
